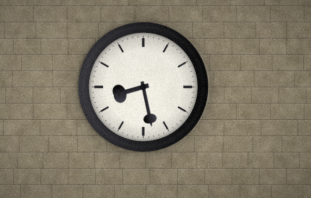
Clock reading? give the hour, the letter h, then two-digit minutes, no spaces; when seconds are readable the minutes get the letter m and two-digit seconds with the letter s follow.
8h28
